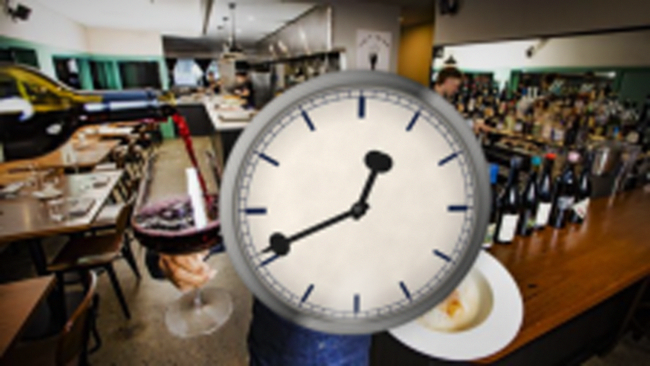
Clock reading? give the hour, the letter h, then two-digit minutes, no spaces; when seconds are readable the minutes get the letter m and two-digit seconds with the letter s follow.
12h41
